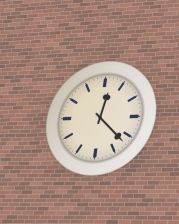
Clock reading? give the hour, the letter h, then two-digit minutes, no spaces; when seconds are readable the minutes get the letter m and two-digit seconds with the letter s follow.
12h22
